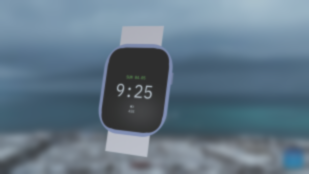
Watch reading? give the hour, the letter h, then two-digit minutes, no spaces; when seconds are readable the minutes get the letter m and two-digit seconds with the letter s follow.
9h25
